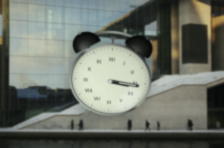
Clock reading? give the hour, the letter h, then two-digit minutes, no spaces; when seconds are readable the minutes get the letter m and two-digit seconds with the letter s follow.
3h16
